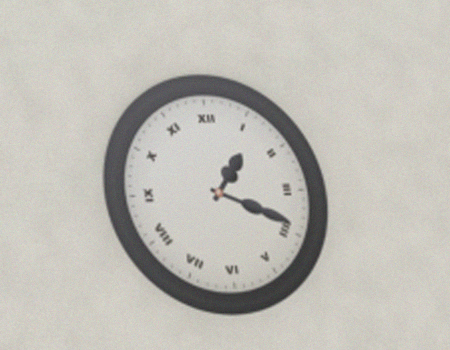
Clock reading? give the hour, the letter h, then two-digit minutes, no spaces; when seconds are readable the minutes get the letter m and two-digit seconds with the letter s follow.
1h19
